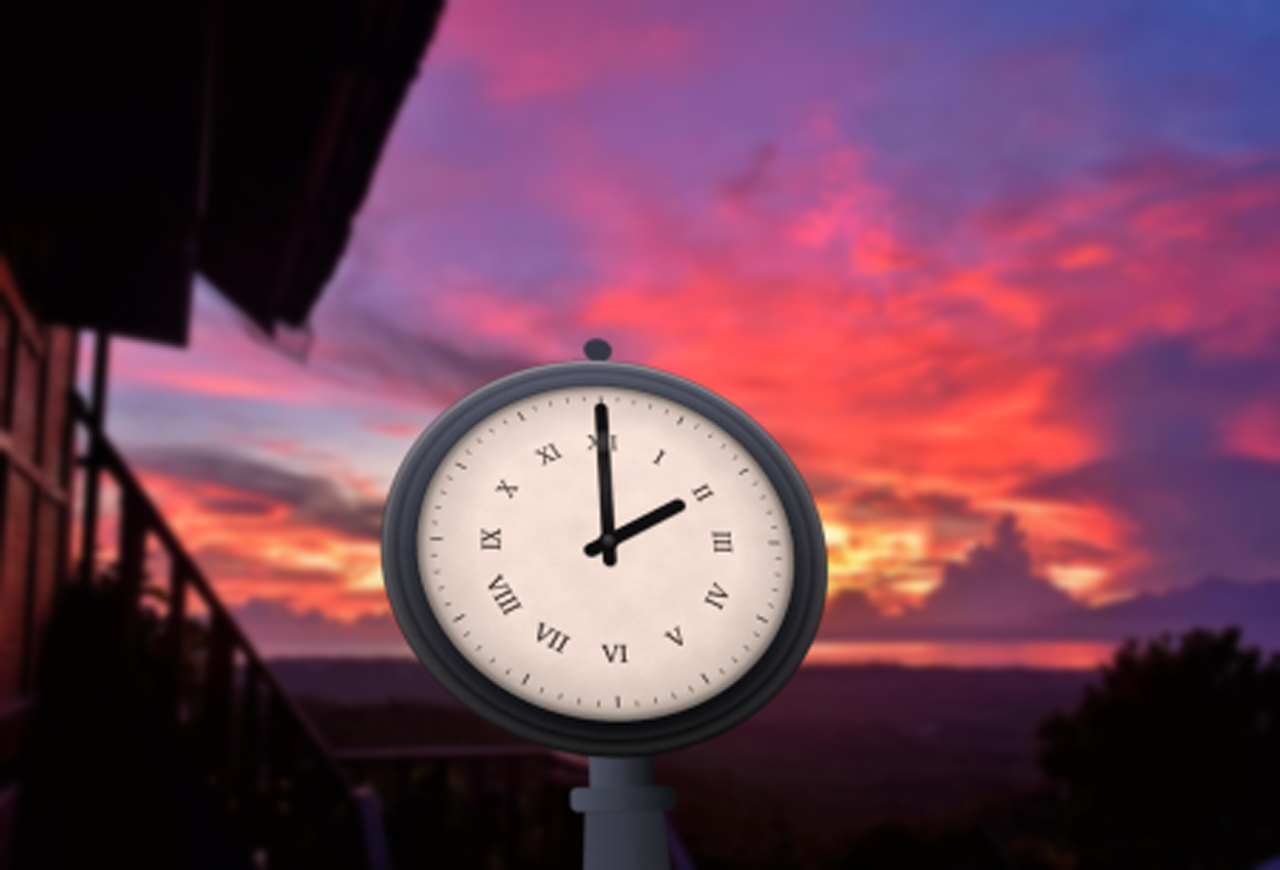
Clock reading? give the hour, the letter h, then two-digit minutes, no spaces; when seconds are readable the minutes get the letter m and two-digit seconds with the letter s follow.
2h00
